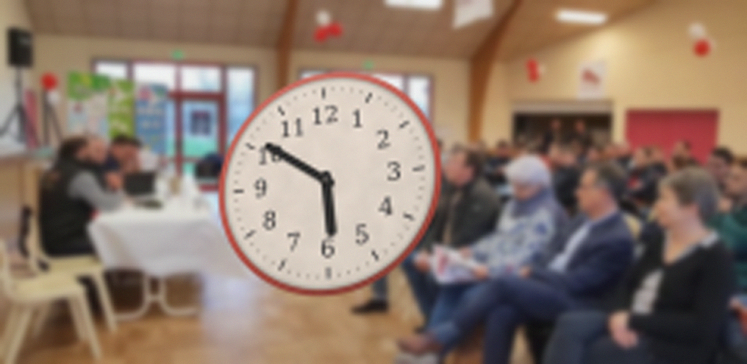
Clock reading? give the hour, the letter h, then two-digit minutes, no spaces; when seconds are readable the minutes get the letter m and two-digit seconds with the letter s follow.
5h51
